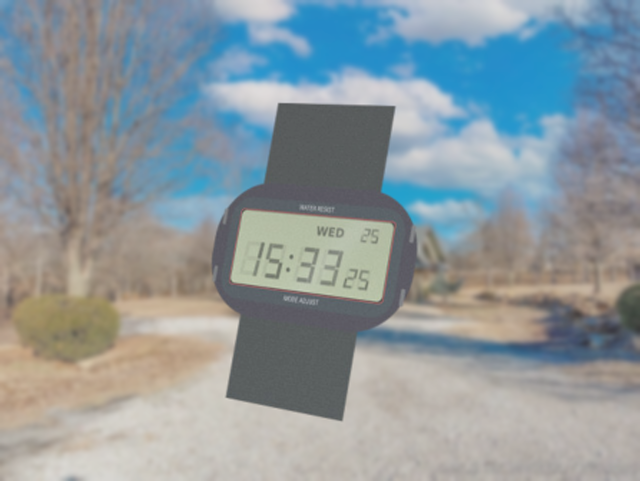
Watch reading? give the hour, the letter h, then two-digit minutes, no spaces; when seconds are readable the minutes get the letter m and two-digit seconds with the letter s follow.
15h33m25s
